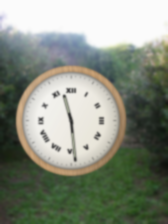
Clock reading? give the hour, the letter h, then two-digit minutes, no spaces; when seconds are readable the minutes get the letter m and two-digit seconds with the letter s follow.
11h29
